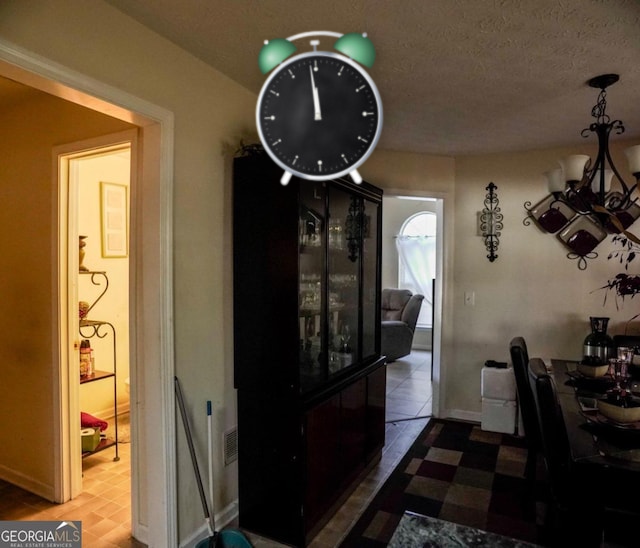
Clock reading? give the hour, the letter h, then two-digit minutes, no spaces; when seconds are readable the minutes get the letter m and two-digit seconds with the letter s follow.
11h59
